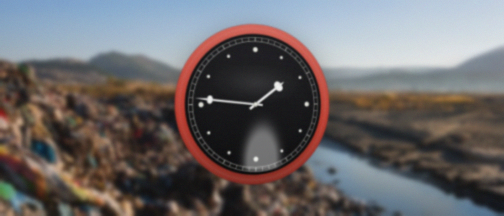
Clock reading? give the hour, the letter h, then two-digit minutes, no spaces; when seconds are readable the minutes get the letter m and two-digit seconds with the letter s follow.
1h46
